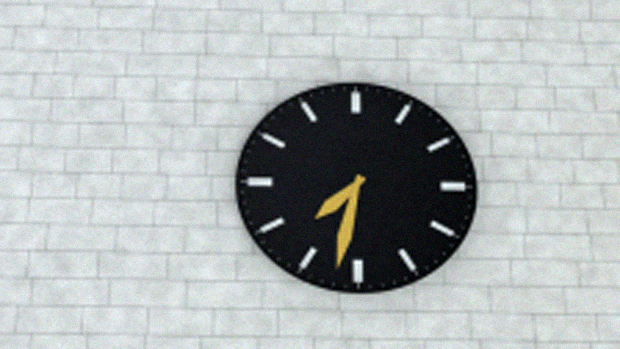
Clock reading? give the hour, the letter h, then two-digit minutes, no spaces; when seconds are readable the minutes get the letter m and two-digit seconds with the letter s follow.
7h32
